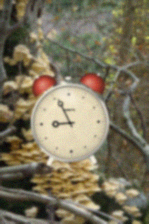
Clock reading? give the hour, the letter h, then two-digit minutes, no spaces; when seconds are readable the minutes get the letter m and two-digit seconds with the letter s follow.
8h56
